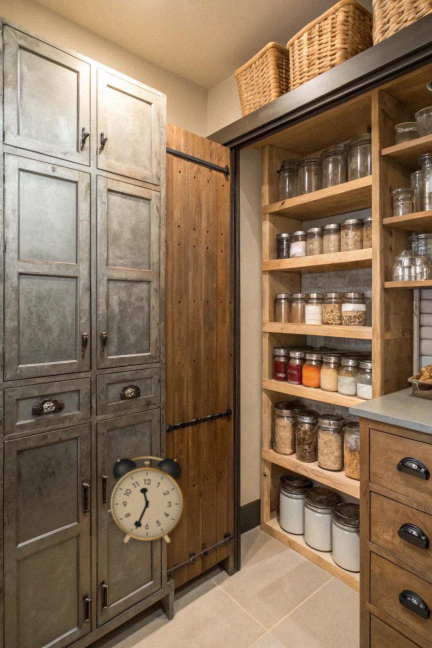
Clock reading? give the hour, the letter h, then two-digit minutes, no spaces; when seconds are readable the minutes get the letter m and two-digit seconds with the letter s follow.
11h34
